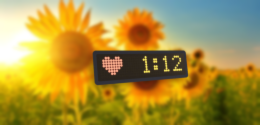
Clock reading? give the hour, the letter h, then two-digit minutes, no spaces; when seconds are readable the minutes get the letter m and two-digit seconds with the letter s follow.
1h12
